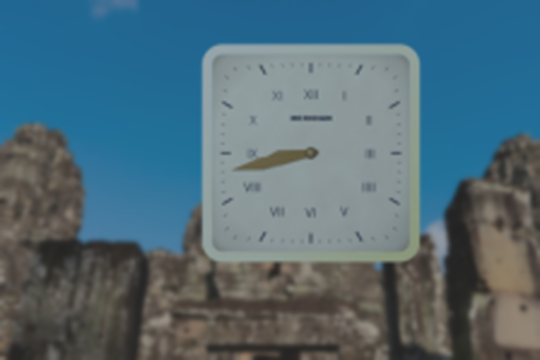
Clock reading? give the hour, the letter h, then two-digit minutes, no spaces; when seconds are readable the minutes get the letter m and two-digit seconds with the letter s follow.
8h43
